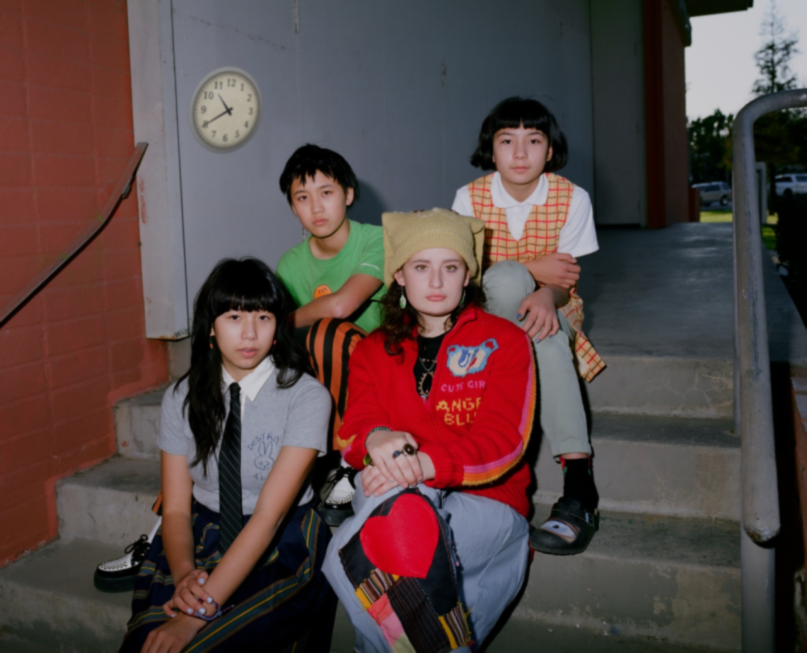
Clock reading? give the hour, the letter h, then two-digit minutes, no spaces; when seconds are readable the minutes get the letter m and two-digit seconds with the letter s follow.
10h40
